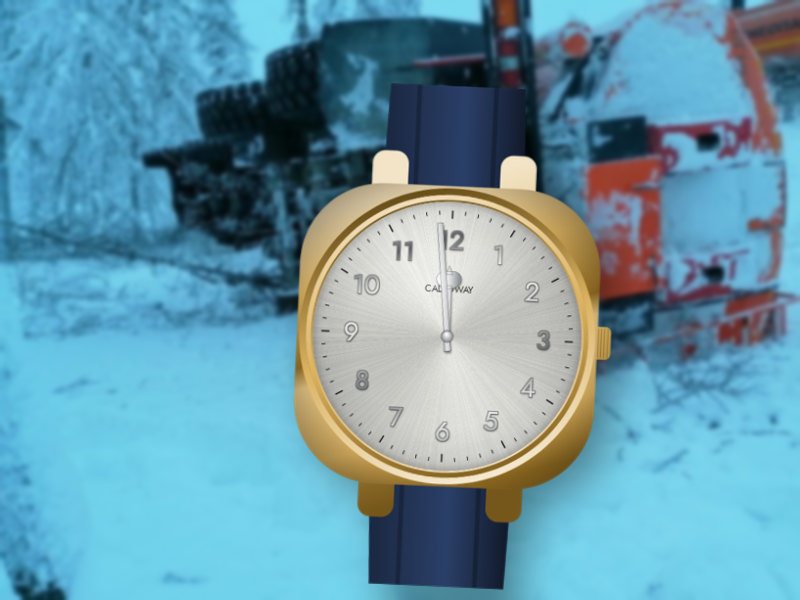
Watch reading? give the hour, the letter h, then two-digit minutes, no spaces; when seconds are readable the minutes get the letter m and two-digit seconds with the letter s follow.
11h59
